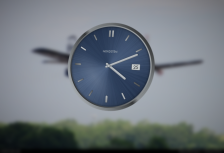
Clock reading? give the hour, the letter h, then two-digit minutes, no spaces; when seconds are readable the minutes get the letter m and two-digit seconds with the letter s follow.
4h11
